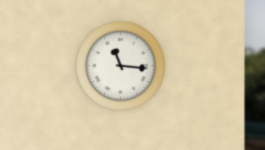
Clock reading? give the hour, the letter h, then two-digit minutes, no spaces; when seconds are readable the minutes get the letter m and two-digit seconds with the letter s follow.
11h16
